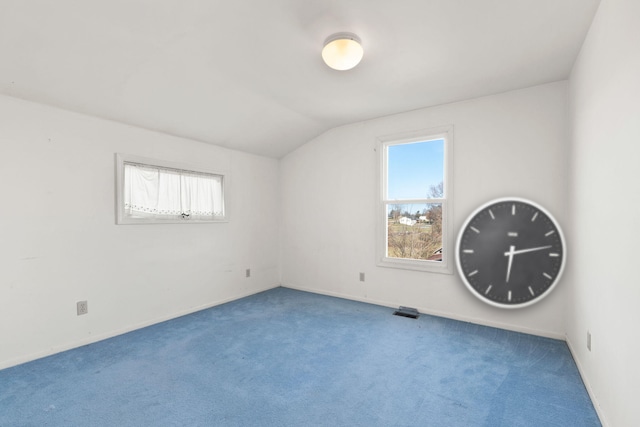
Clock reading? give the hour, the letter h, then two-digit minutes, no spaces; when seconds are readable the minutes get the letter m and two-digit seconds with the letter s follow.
6h13
